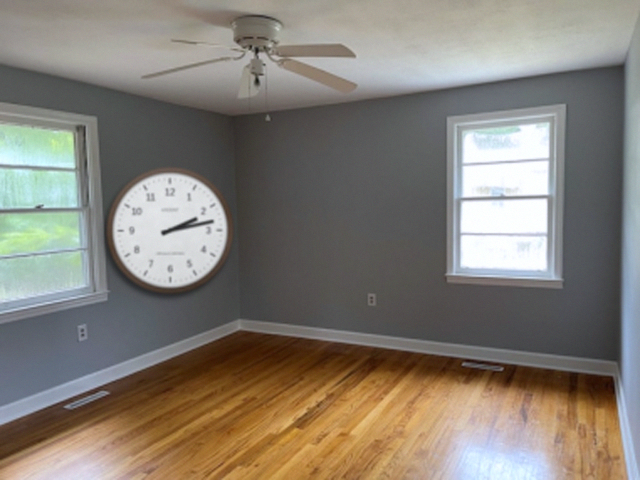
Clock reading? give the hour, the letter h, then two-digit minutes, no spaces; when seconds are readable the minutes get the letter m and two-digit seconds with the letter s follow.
2h13
